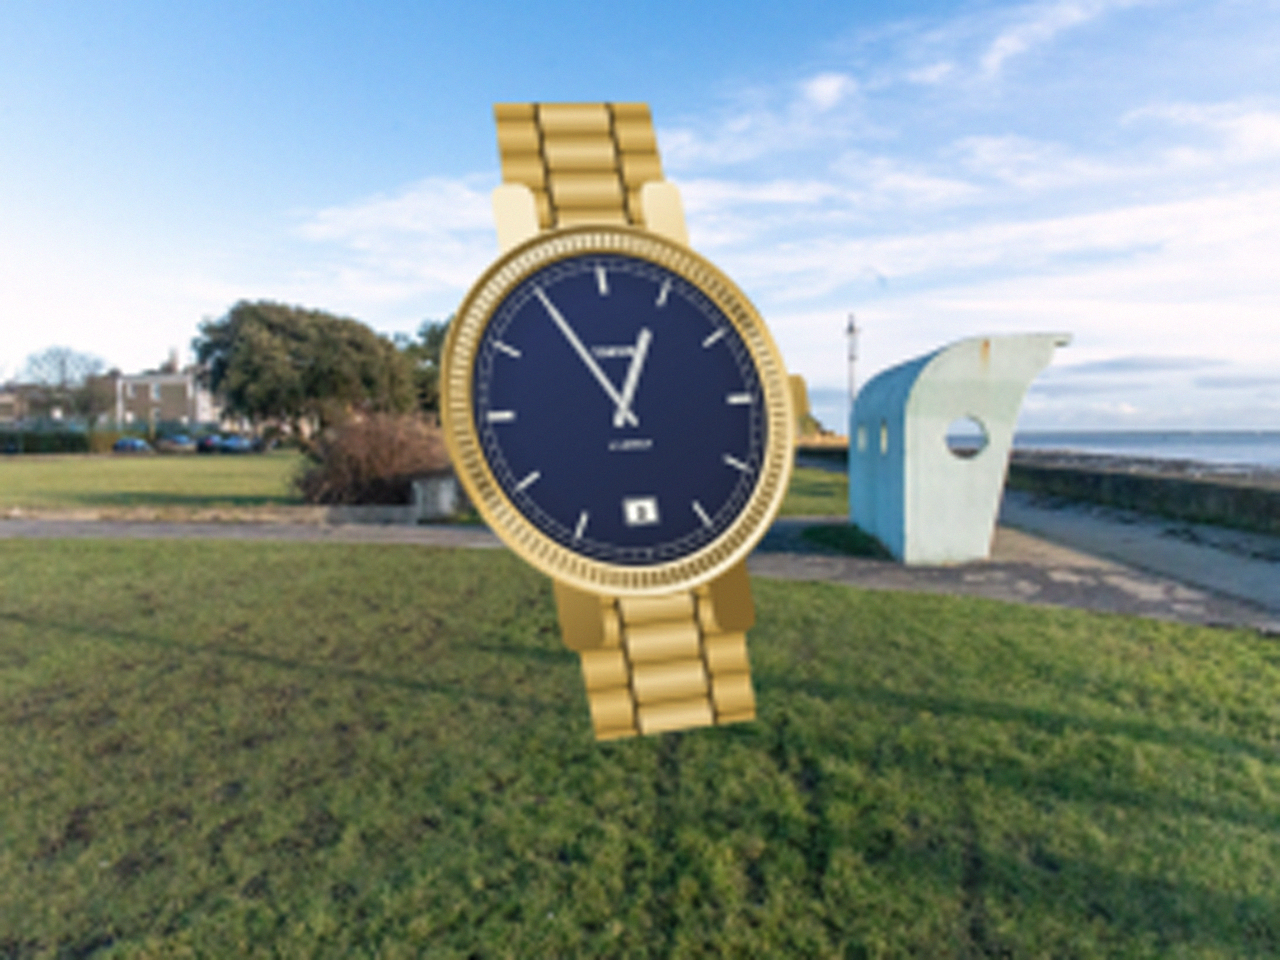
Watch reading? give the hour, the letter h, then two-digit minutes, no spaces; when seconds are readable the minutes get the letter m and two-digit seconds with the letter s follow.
12h55
